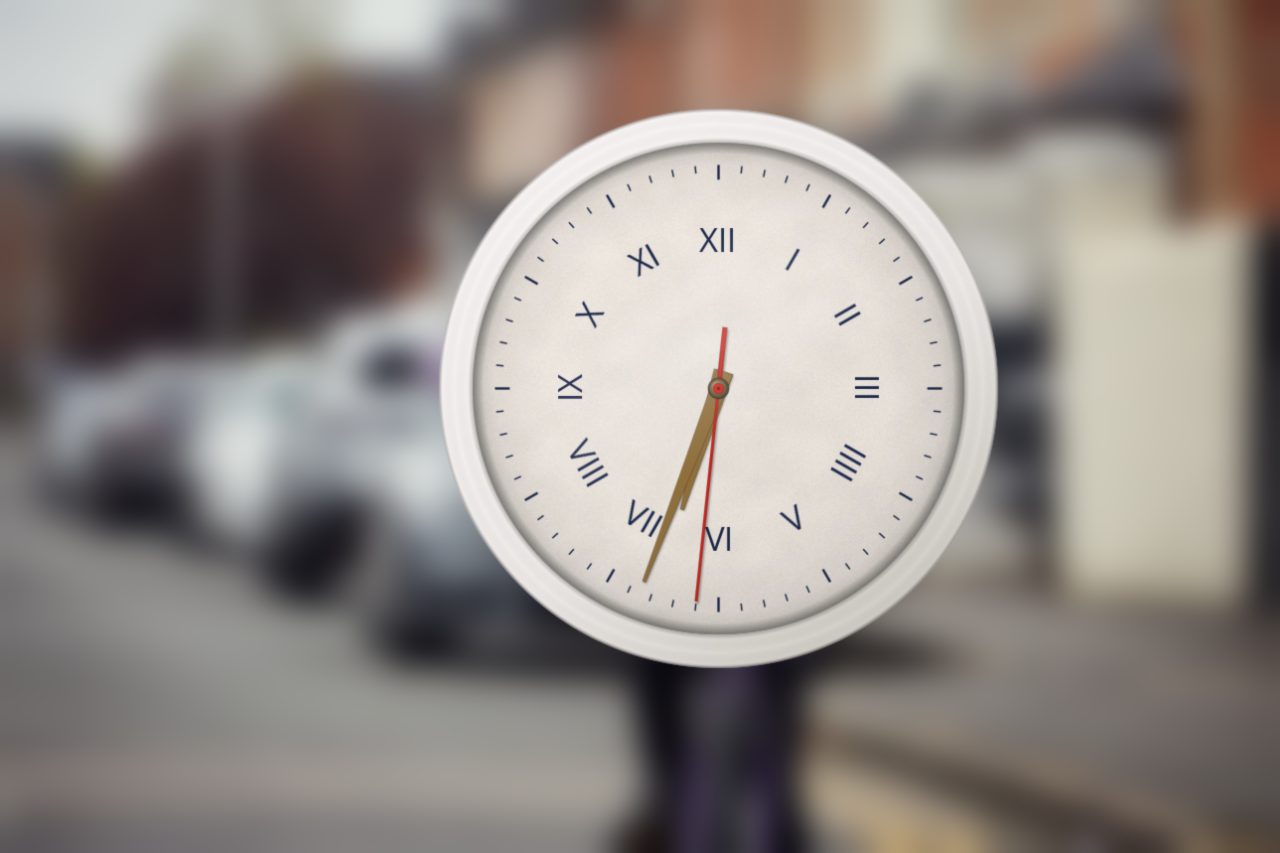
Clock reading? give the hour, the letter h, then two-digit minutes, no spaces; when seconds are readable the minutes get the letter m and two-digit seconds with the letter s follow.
6h33m31s
